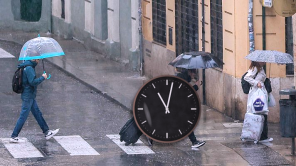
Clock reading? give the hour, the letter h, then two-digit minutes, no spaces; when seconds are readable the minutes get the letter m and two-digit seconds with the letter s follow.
11h02
